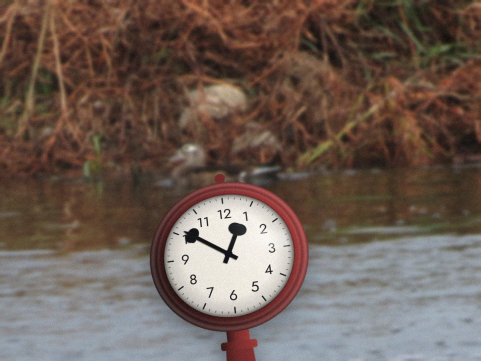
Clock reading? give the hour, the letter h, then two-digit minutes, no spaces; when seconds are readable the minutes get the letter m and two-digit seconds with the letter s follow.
12h51
